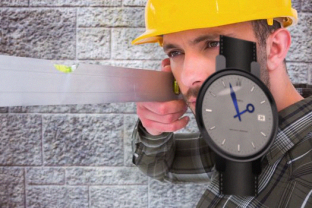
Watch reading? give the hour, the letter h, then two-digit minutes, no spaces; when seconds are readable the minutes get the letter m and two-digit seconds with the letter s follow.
1h57
